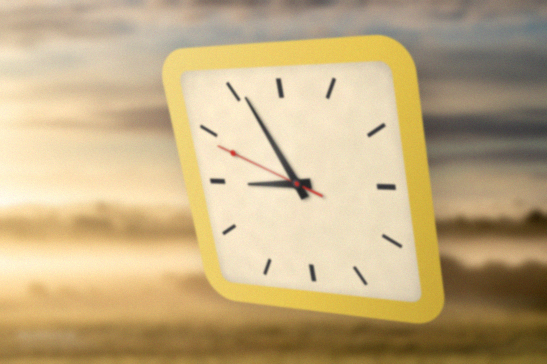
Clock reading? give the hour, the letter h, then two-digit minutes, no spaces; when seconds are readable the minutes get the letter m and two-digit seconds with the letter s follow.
8h55m49s
